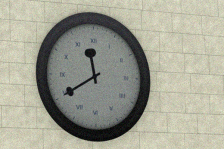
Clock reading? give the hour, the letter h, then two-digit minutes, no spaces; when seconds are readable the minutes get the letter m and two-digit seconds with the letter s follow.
11h40
